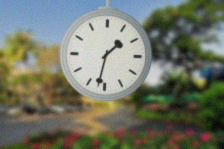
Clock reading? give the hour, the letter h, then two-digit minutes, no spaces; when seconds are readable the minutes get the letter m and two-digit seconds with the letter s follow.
1h32
